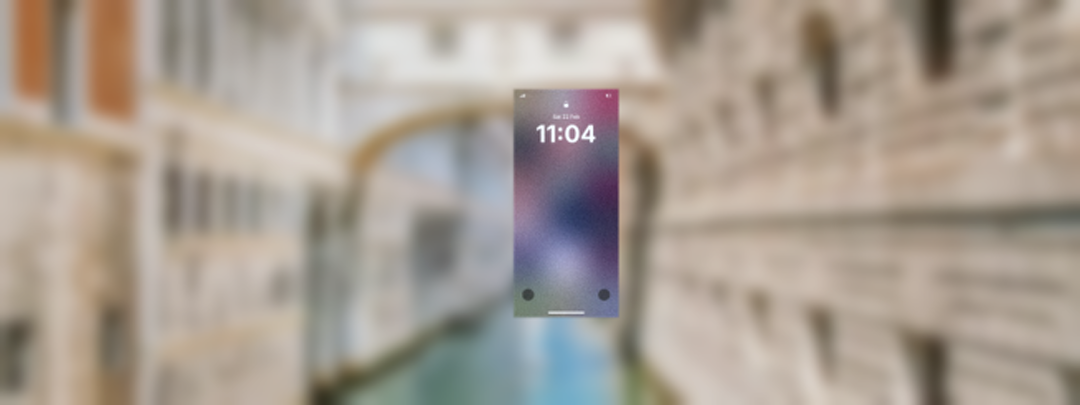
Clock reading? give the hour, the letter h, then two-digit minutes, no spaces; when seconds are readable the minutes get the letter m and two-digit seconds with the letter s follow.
11h04
